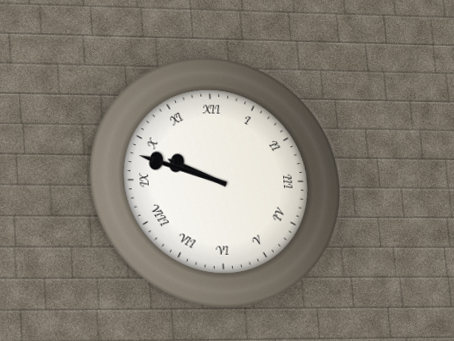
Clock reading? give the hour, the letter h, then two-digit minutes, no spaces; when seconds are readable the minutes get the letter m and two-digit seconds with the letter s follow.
9h48
